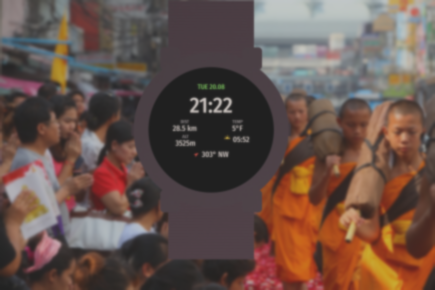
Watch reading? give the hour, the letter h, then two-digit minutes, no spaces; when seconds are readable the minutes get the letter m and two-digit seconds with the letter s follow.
21h22
